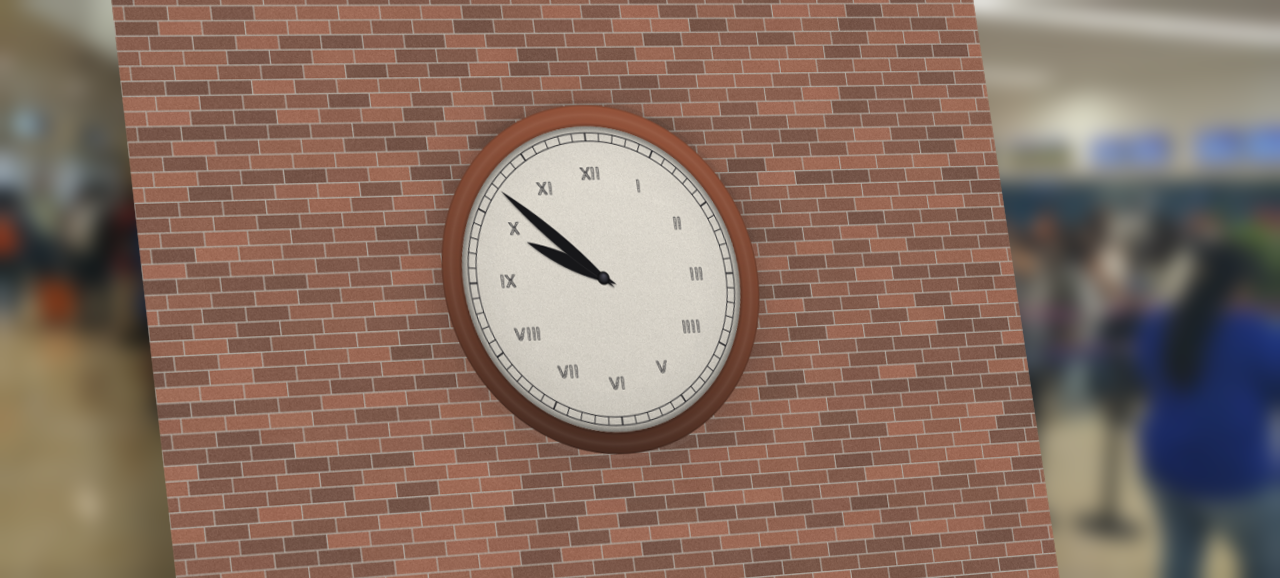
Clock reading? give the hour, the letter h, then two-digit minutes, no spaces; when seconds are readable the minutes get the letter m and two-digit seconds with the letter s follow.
9h52
